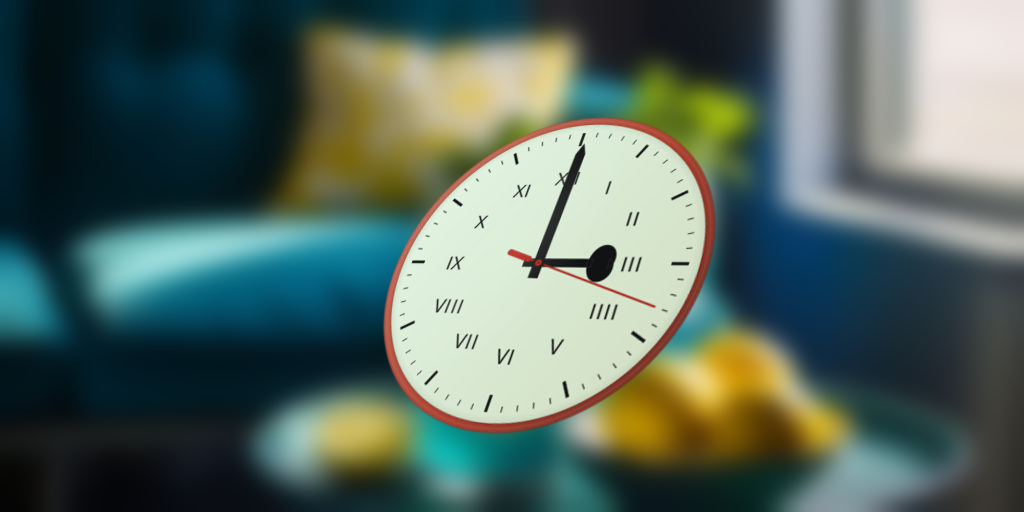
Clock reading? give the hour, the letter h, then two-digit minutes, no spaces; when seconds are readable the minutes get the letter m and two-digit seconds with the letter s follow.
3h00m18s
